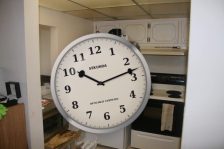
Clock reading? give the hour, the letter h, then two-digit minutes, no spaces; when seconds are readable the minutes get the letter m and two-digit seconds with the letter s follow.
10h13
